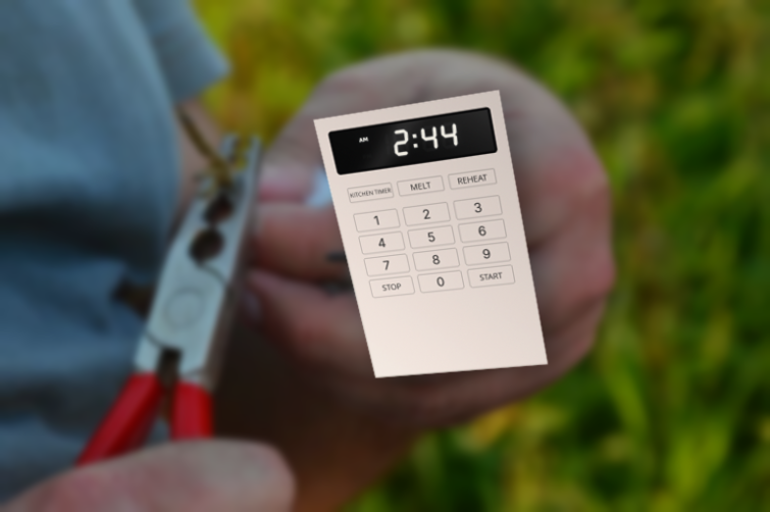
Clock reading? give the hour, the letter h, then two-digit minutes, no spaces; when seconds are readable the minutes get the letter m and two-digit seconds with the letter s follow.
2h44
